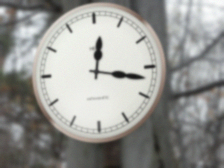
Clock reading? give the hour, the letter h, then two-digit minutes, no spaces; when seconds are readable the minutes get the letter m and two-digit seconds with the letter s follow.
12h17
